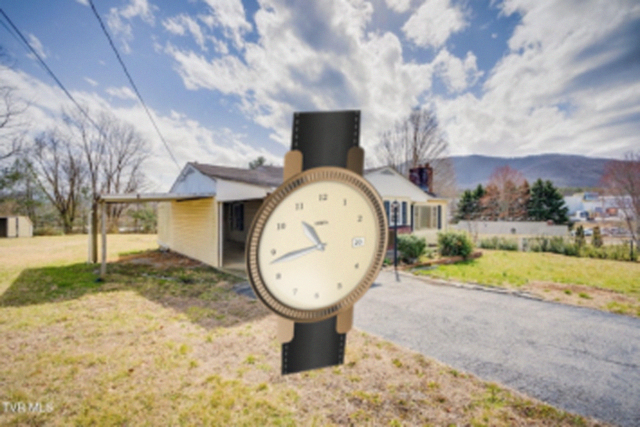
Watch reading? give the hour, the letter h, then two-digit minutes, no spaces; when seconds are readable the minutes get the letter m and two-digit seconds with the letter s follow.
10h43
